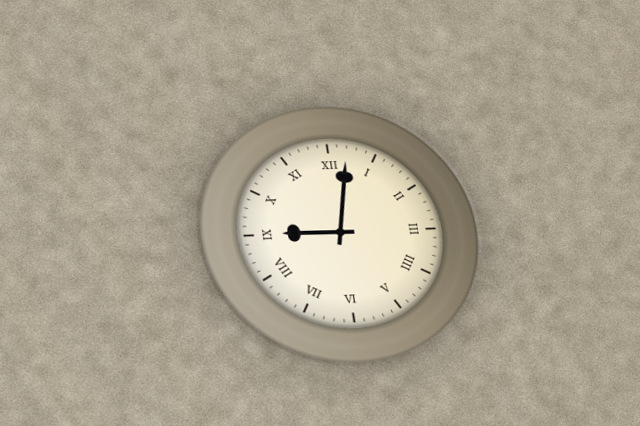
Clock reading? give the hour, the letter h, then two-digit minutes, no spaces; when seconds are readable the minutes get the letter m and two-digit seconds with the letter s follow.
9h02
